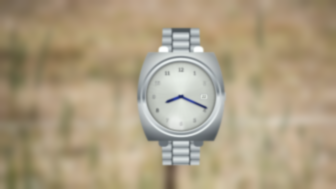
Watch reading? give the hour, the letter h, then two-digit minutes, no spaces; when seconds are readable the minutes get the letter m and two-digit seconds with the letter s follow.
8h19
